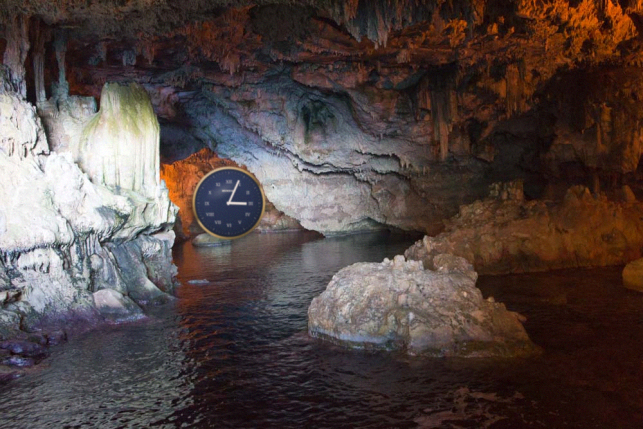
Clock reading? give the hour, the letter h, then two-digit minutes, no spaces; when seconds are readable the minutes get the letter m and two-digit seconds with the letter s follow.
3h04
